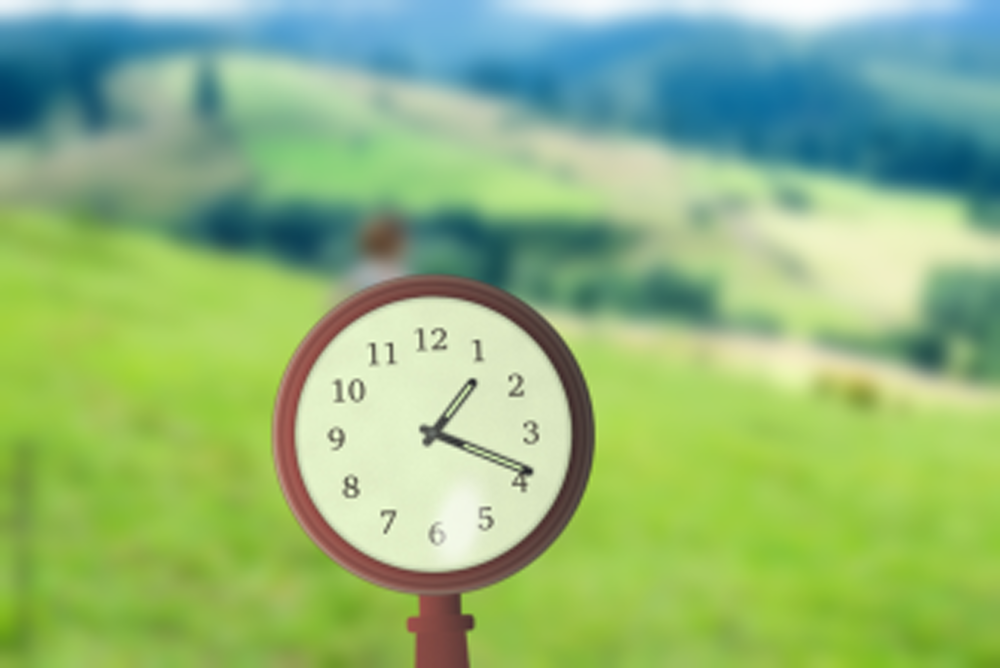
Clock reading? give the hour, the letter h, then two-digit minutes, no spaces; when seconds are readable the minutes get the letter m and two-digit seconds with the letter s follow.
1h19
